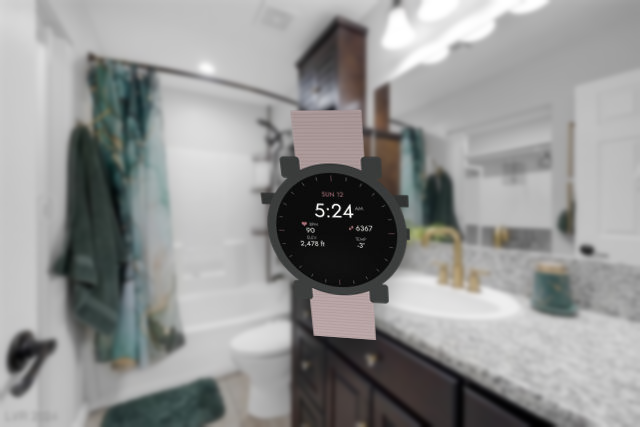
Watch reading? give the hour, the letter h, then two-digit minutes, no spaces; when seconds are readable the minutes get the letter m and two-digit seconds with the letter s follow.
5h24
